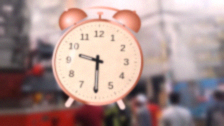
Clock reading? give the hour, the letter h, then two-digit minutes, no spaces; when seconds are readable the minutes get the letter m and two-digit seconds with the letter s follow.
9h30
